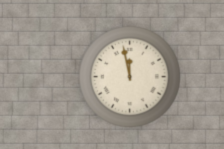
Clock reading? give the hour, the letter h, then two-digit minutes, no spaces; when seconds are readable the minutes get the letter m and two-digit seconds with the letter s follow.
11h58
